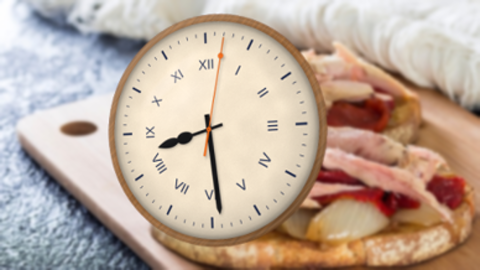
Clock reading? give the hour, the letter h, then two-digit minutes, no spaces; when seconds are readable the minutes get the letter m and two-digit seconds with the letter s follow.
8h29m02s
